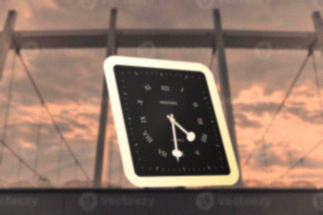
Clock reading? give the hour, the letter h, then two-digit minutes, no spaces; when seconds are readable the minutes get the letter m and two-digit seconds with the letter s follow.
4h31
